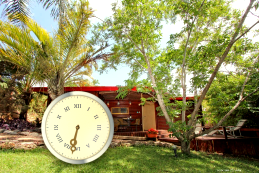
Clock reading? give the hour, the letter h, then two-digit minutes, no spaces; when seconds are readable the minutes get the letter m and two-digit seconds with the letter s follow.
6h32
